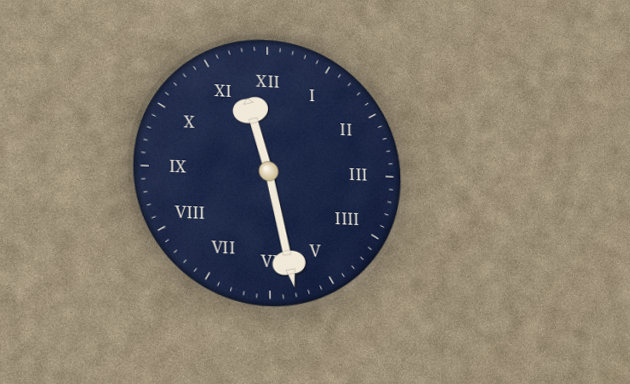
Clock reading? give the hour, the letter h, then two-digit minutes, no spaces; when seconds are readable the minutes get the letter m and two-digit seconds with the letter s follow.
11h28
